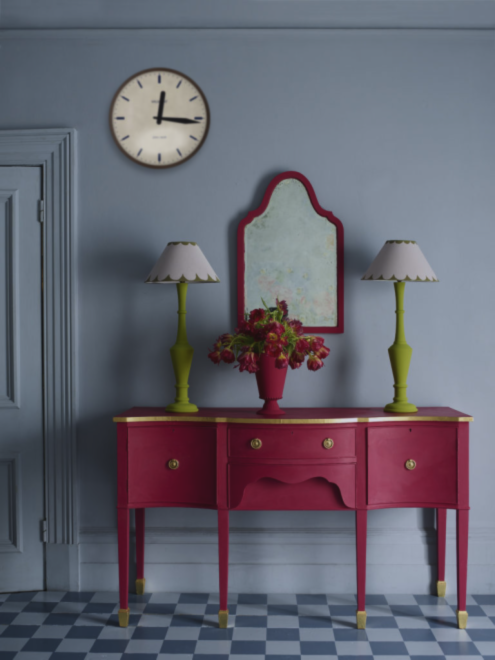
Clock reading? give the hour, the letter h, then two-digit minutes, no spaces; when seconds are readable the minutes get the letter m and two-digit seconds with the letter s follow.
12h16
